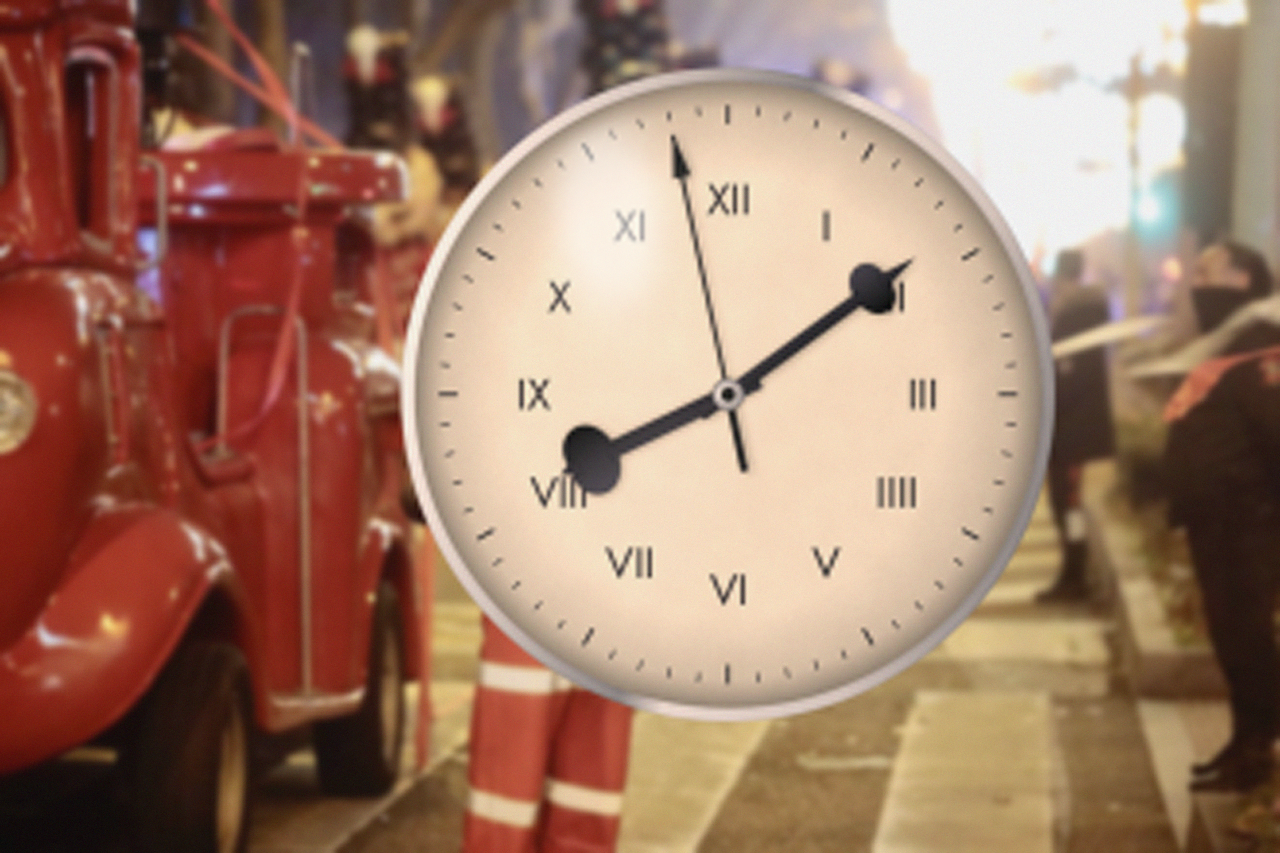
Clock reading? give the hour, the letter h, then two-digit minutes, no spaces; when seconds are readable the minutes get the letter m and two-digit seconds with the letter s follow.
8h08m58s
